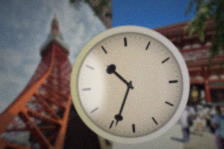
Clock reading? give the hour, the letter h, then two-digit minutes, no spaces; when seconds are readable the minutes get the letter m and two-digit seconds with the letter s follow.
10h34
